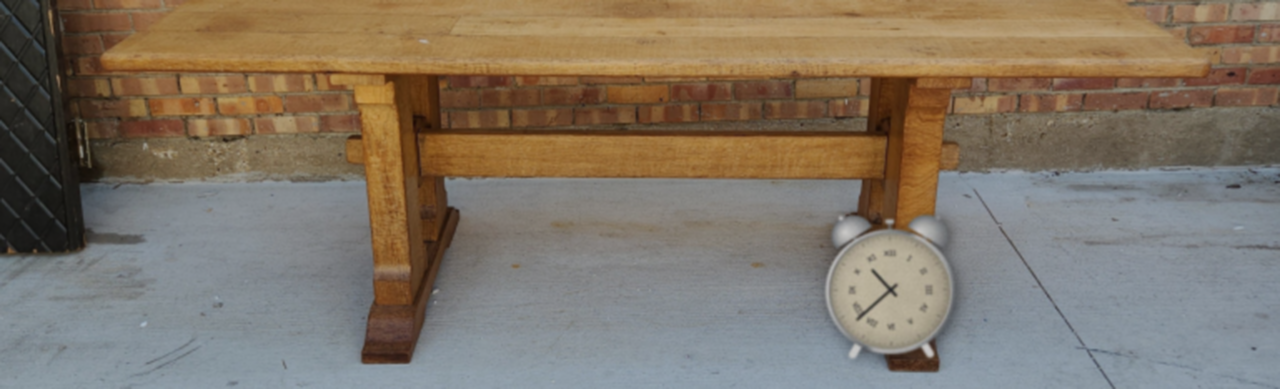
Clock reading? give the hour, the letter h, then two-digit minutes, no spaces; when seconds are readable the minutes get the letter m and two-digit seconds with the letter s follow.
10h38
